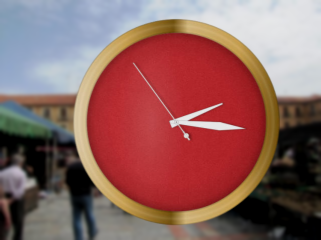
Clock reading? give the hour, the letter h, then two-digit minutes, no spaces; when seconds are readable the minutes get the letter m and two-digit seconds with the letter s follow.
2h15m54s
